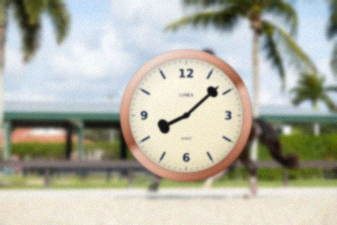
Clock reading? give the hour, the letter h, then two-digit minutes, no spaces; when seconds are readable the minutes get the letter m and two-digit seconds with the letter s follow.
8h08
